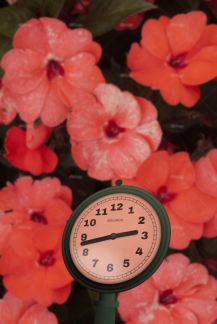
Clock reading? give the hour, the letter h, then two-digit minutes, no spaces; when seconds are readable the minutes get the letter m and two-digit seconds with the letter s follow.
2h43
